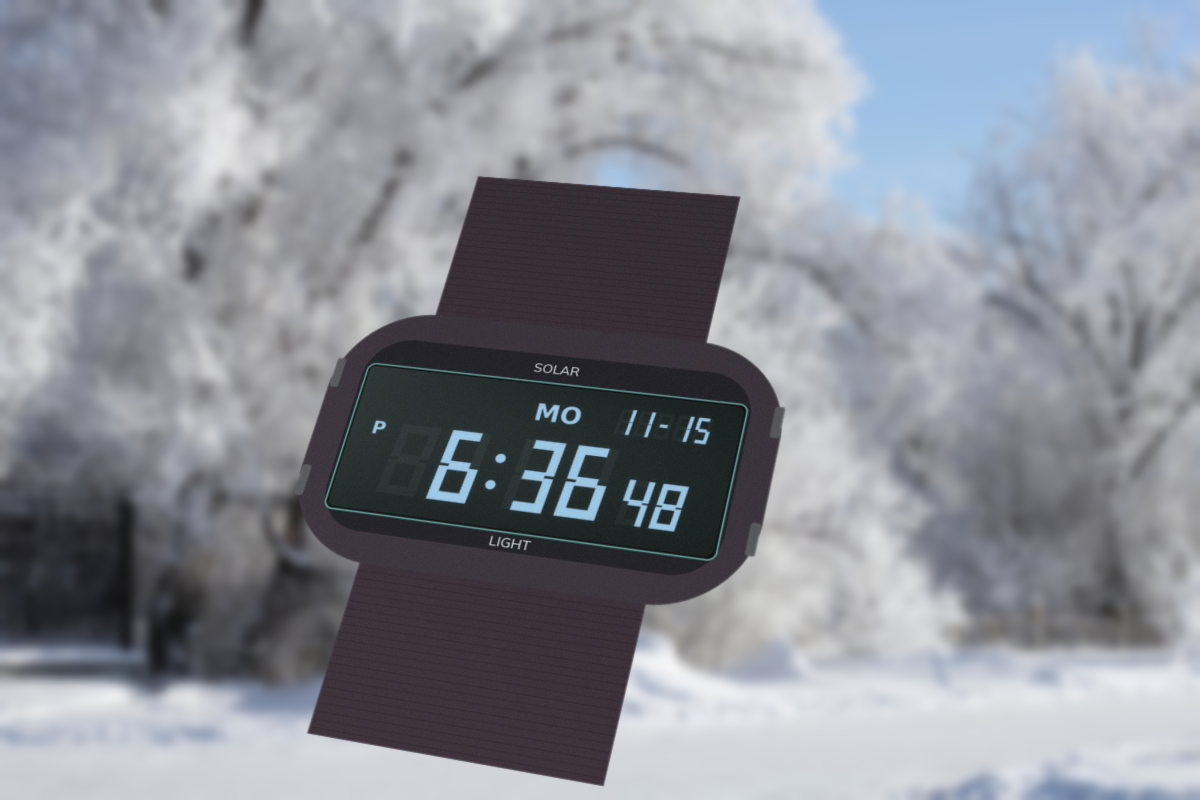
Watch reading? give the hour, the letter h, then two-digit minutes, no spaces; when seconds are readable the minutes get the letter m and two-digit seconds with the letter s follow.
6h36m48s
